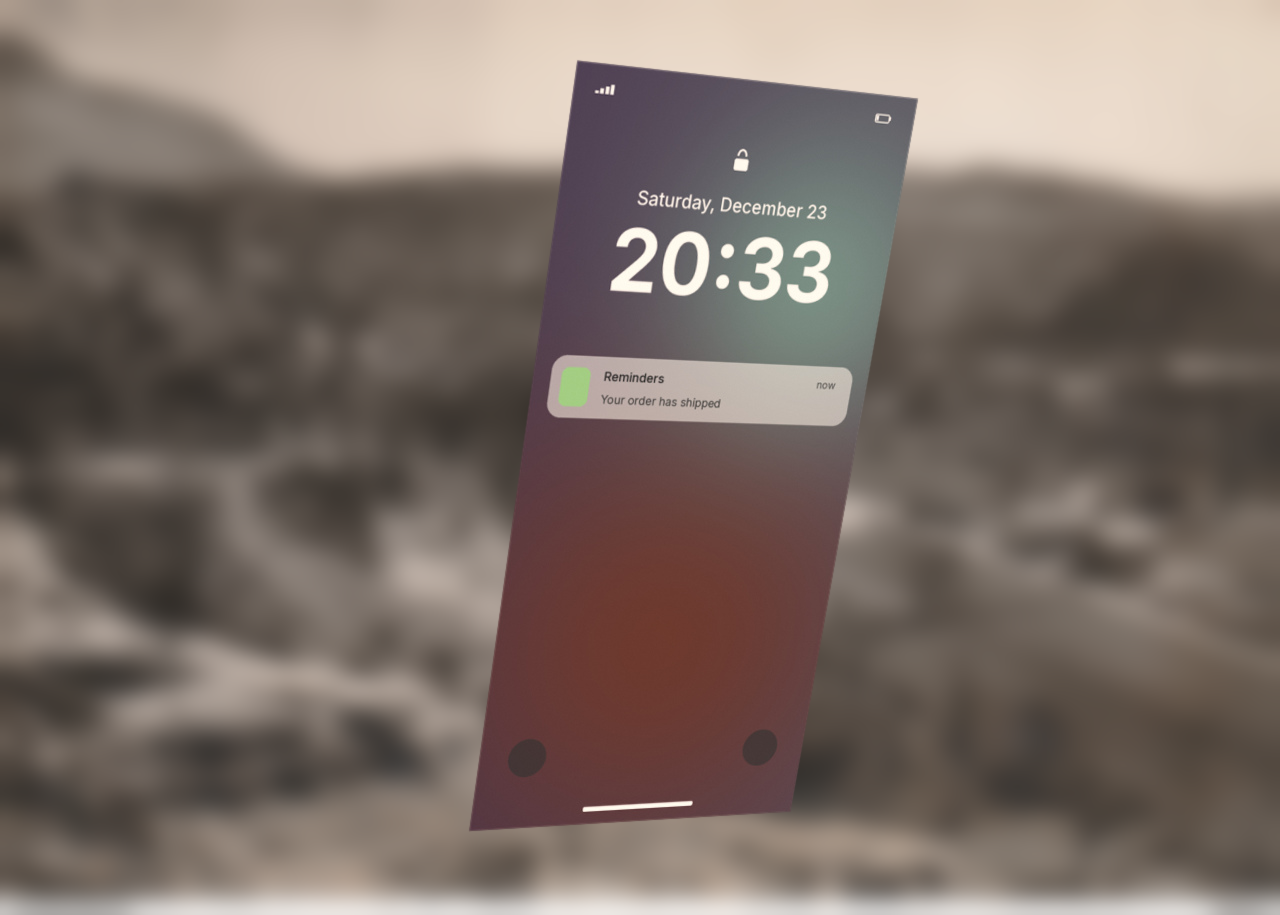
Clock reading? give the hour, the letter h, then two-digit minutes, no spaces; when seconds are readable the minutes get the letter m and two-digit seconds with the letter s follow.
20h33
